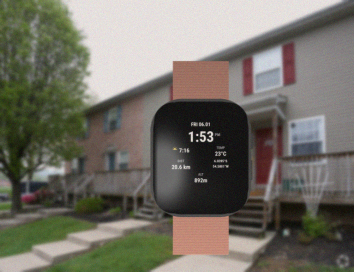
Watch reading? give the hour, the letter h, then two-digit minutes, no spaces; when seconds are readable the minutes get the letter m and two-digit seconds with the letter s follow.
1h53
